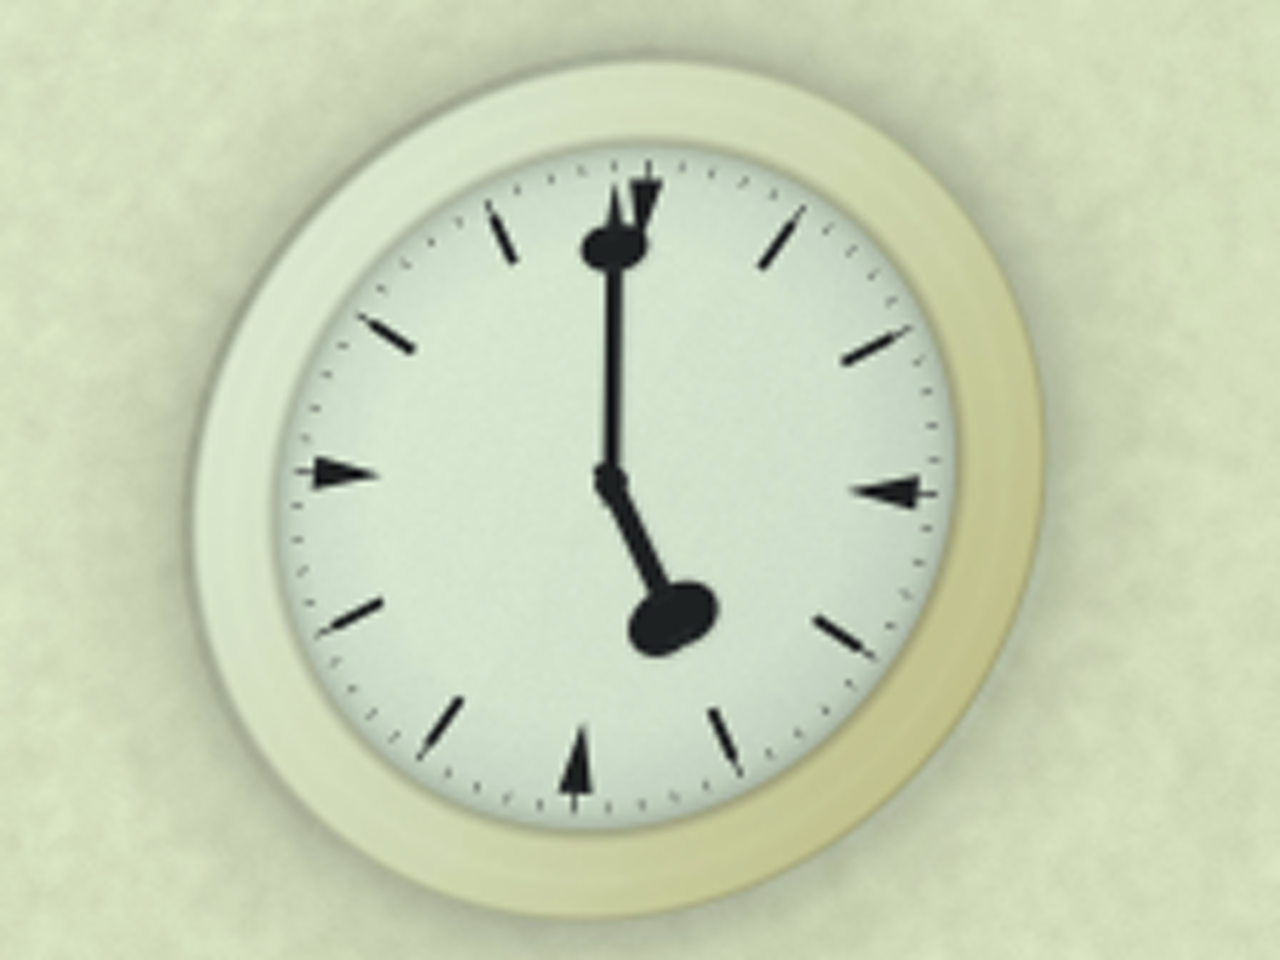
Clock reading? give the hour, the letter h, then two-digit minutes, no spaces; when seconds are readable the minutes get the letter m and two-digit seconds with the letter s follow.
4h59
